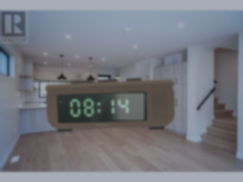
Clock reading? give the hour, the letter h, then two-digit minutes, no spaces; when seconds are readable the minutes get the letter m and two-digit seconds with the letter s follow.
8h14
